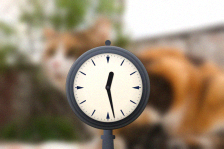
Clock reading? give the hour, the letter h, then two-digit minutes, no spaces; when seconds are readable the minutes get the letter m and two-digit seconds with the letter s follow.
12h28
